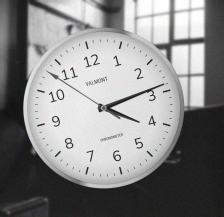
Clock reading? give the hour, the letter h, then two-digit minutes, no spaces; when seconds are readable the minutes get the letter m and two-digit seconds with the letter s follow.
4h13m53s
